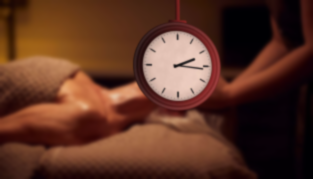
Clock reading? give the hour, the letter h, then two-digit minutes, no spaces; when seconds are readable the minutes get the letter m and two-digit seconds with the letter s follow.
2h16
